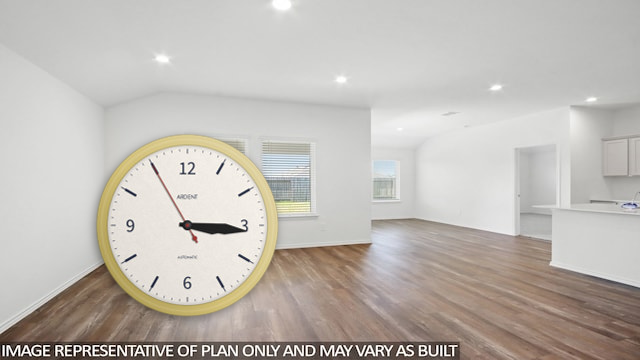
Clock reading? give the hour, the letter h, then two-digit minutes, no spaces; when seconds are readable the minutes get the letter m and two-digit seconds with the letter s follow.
3h15m55s
